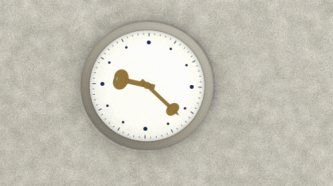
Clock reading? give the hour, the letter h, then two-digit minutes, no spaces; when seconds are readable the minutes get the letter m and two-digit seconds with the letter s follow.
9h22
